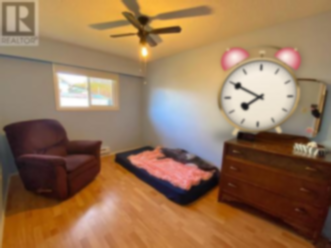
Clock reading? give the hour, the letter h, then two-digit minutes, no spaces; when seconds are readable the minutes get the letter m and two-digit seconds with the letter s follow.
7h50
